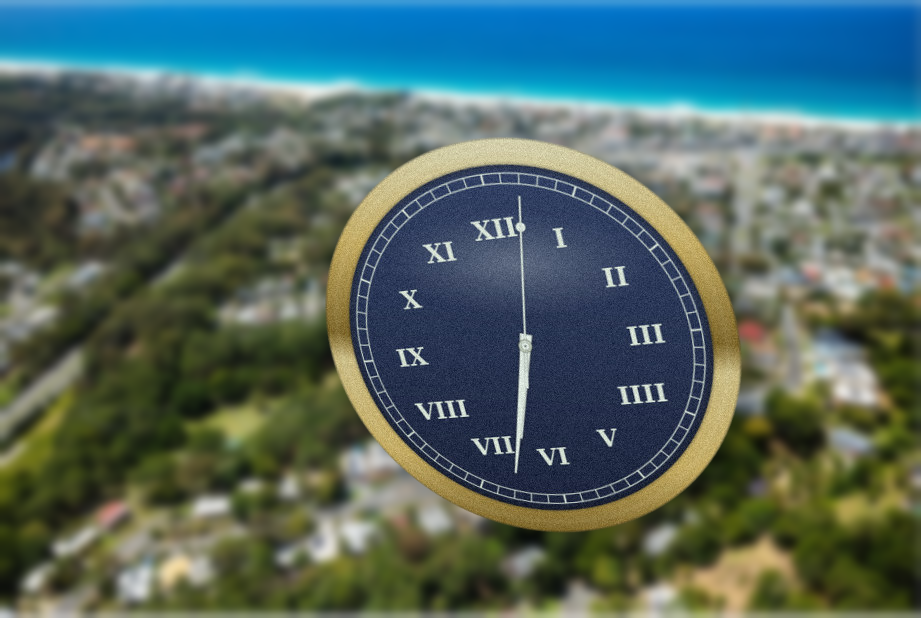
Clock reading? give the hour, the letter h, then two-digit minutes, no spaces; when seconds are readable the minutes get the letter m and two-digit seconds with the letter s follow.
6h33m02s
